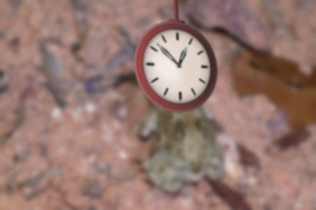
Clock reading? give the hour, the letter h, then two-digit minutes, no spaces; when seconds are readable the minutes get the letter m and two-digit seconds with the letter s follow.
12h52
